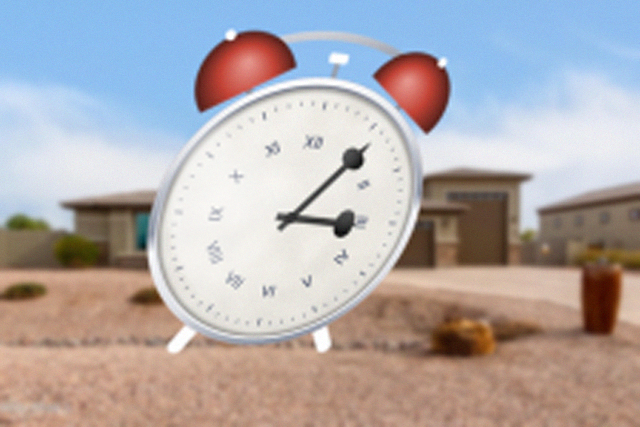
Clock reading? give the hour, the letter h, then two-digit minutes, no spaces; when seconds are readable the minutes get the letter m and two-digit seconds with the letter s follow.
3h06
